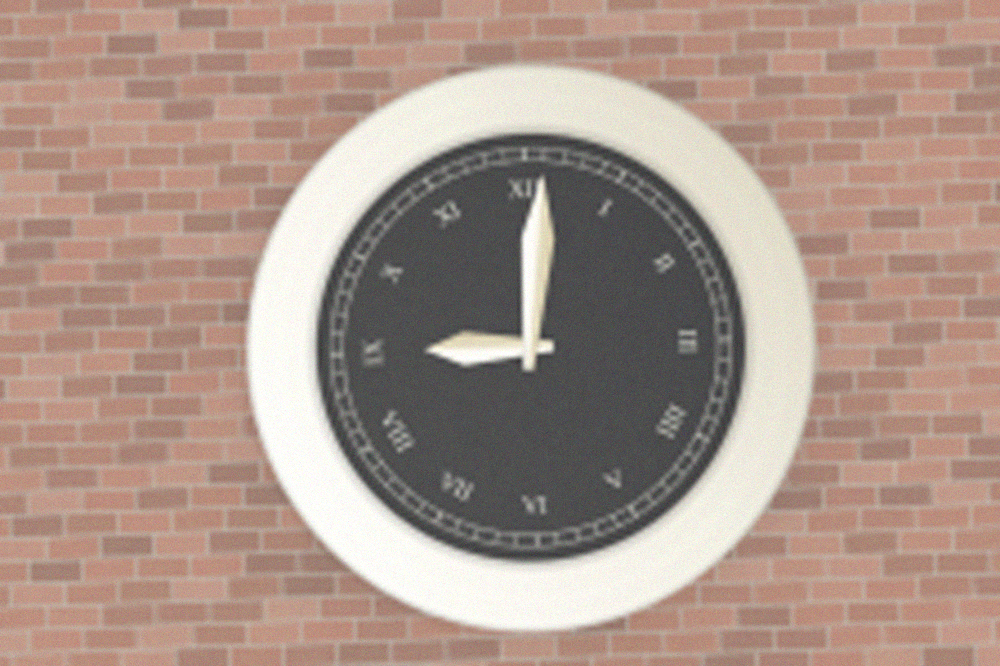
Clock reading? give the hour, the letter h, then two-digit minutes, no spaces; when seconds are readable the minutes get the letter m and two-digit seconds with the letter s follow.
9h01
